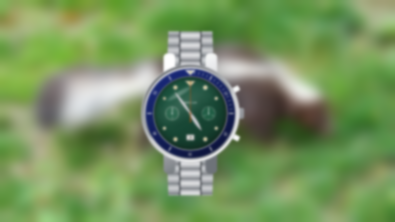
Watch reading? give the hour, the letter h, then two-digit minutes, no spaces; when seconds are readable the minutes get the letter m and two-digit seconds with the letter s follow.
4h54
